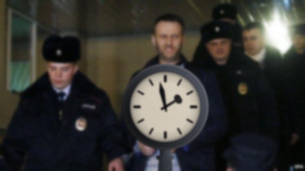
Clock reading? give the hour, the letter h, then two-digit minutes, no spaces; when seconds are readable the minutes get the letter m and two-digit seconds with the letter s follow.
1h58
